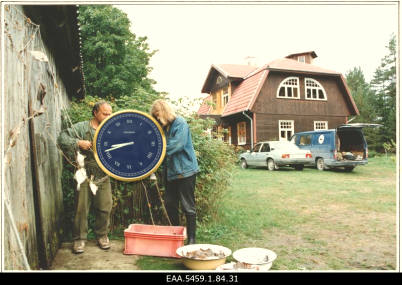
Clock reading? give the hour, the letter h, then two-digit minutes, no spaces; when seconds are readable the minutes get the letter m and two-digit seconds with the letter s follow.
8h42
